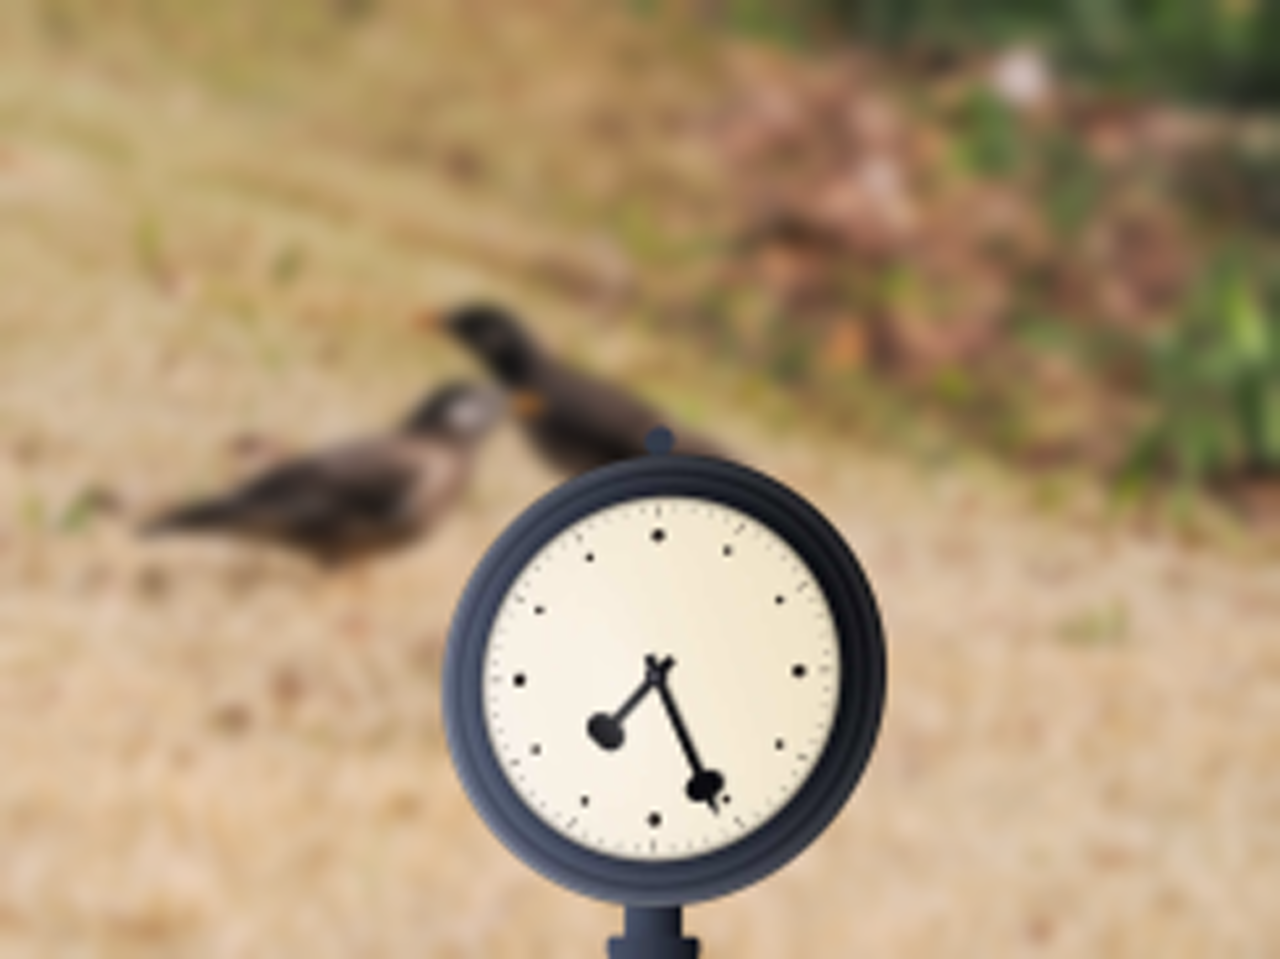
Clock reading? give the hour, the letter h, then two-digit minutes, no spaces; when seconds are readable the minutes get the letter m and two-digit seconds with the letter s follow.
7h26
